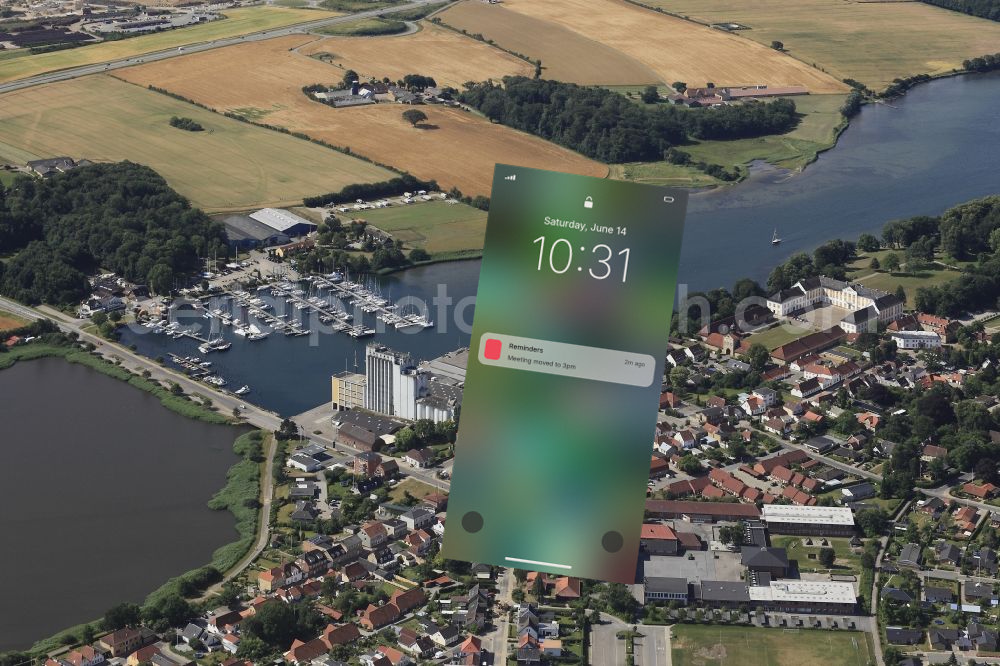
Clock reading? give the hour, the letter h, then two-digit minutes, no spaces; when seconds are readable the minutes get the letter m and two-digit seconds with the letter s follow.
10h31
